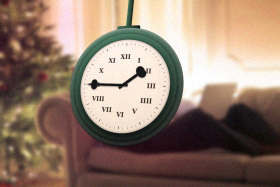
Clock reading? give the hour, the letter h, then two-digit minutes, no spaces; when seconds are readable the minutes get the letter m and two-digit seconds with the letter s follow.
1h45
